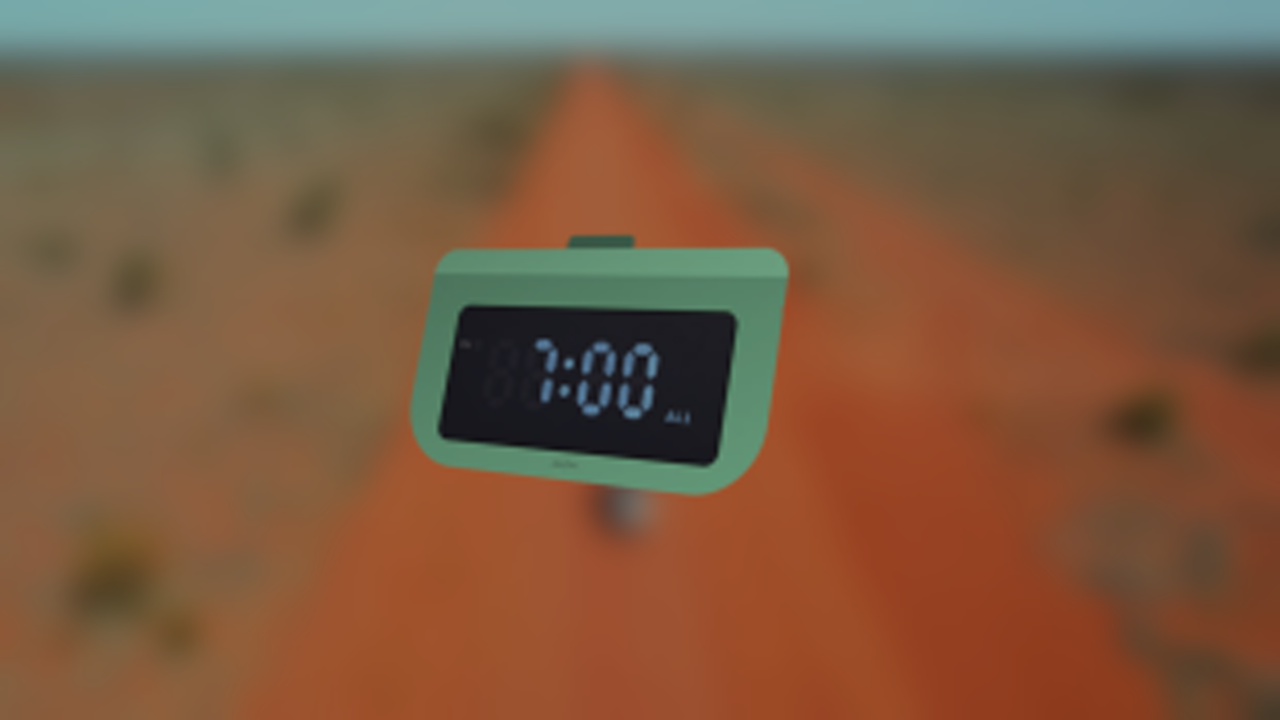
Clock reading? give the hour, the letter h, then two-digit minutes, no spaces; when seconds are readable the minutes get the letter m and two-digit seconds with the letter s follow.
7h00
